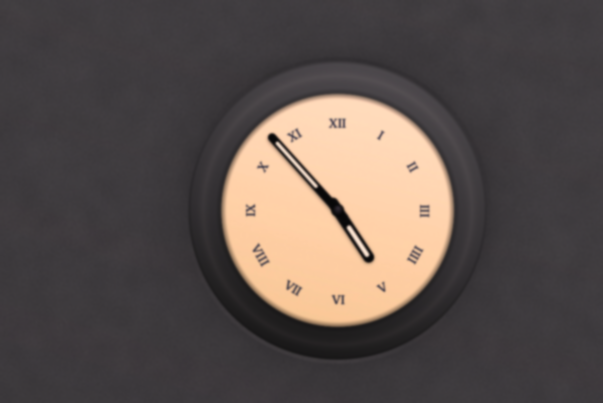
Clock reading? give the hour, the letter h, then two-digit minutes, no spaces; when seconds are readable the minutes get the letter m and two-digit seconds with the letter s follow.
4h53
